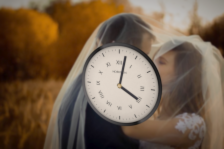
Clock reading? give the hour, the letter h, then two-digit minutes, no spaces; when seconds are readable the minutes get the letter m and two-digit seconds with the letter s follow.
4h02
